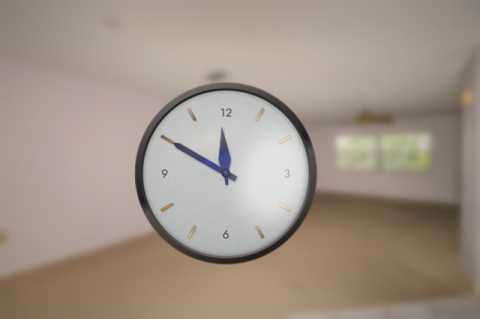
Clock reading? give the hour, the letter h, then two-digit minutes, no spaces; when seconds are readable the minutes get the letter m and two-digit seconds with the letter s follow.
11h50
